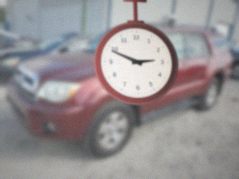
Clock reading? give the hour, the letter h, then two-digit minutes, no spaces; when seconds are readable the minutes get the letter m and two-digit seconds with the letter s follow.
2h49
